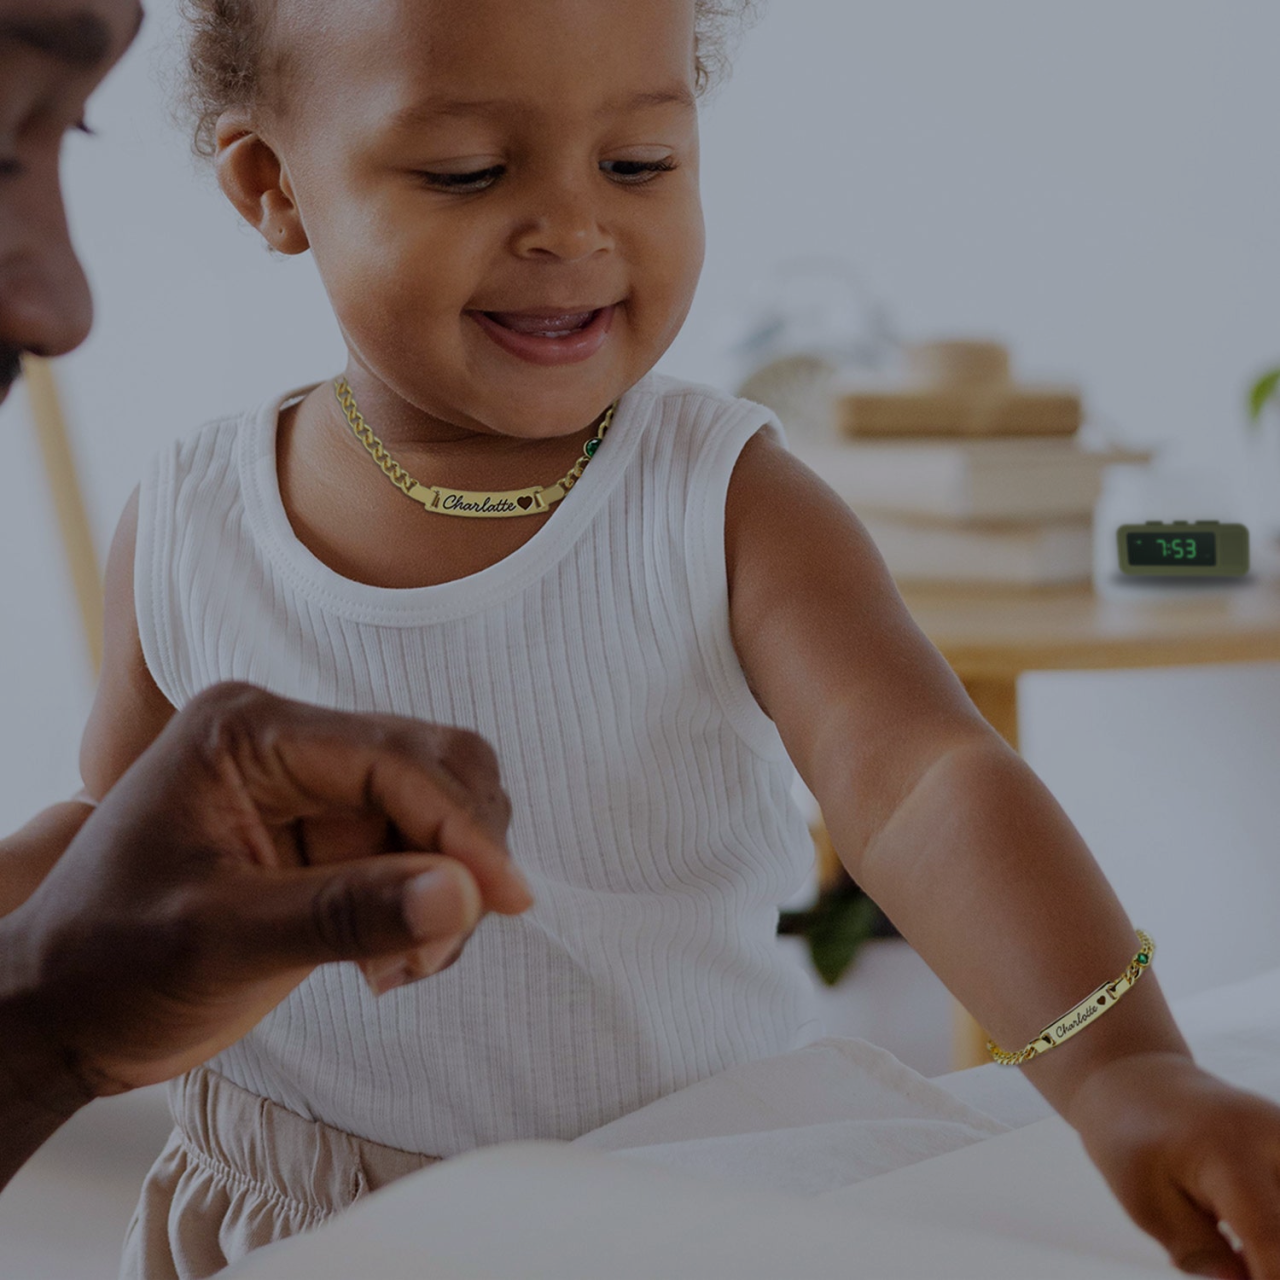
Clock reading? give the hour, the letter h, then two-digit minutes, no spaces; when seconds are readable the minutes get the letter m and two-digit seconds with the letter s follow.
7h53
